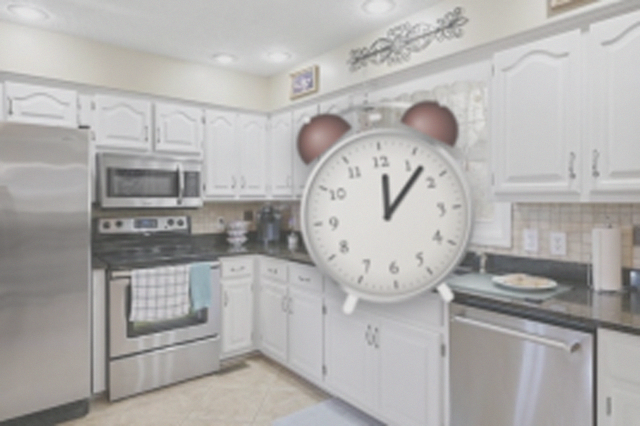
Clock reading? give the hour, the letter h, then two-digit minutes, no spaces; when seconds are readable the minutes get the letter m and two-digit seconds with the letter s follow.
12h07
